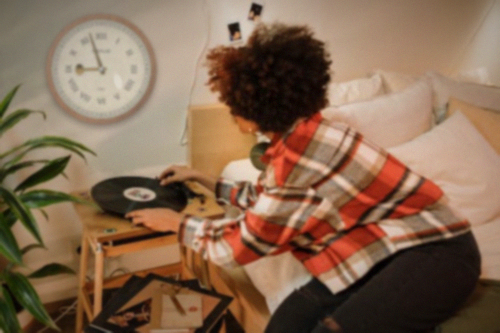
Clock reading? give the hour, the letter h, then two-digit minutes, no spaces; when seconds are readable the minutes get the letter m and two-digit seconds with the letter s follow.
8h57
